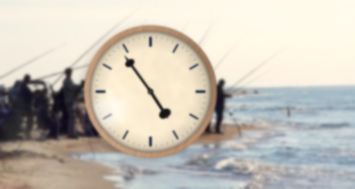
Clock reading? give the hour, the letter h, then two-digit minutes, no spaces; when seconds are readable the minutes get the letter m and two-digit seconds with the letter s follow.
4h54
